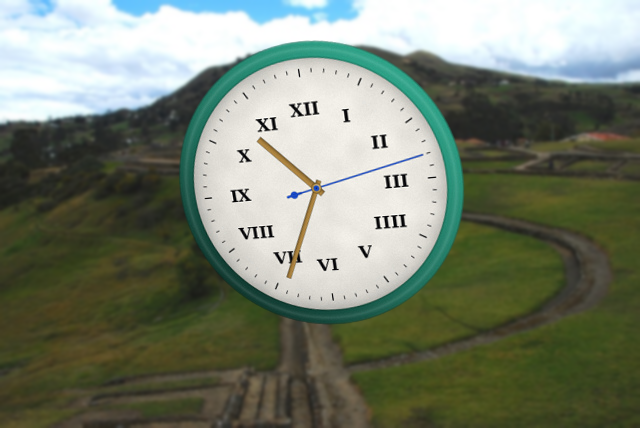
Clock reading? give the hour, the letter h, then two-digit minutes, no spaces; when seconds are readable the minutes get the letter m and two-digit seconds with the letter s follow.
10h34m13s
